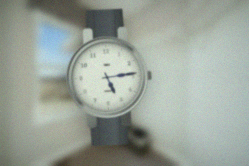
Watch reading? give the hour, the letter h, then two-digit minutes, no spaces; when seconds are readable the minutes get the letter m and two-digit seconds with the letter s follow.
5h14
